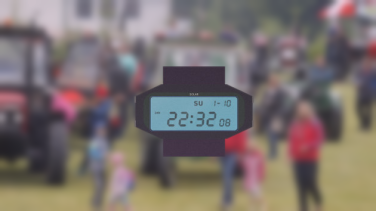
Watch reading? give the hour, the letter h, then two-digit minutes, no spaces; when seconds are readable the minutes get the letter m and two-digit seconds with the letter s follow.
22h32m08s
